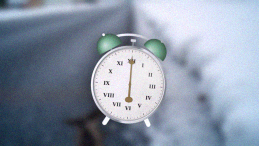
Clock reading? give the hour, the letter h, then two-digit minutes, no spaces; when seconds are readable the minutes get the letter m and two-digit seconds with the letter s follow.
6h00
